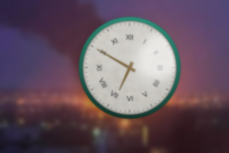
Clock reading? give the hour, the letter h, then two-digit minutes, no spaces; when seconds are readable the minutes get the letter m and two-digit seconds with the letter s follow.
6h50
